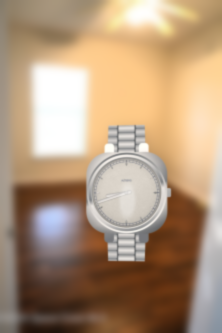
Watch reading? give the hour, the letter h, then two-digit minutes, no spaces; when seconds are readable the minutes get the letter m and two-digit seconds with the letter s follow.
8h42
